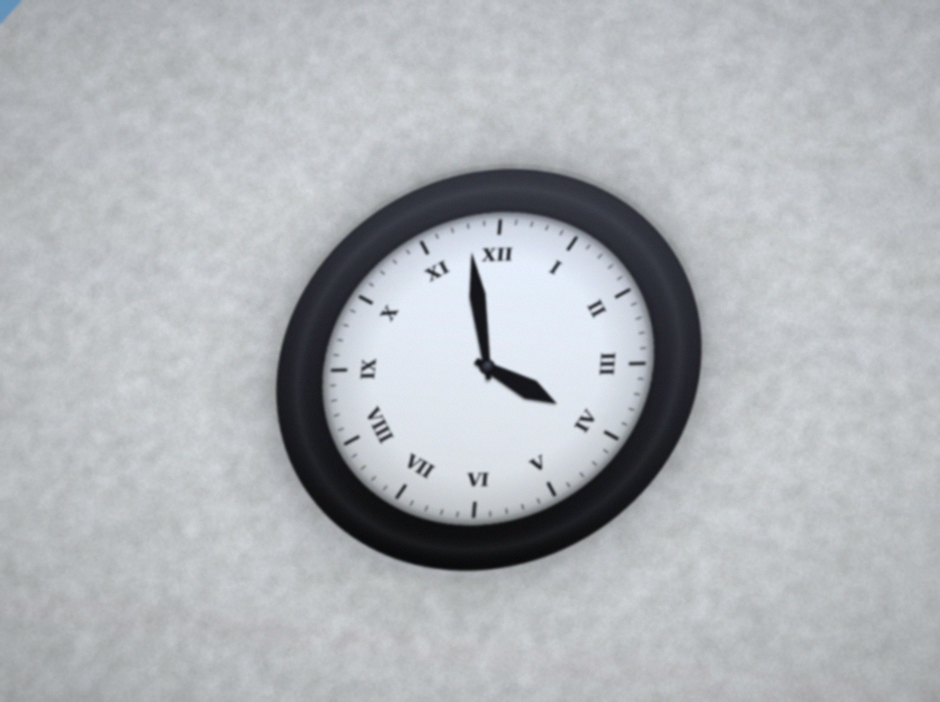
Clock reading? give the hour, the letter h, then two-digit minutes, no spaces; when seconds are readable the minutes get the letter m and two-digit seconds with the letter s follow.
3h58
